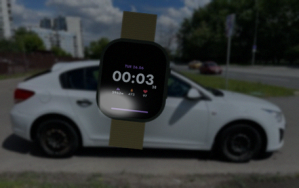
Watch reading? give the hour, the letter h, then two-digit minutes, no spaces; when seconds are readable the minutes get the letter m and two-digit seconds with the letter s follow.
0h03
